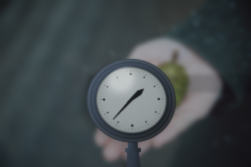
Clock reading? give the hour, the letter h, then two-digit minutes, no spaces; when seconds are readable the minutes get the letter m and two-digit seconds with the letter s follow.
1h37
